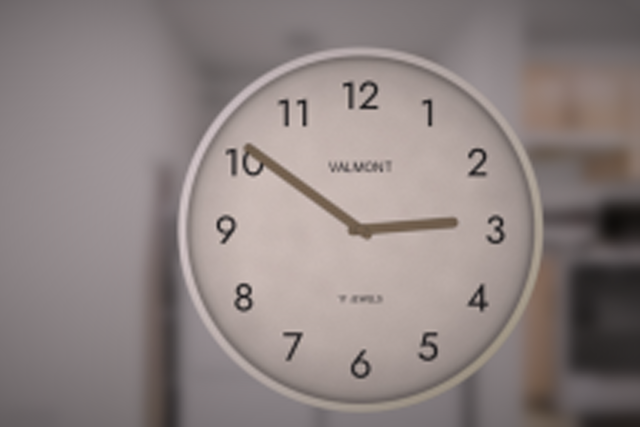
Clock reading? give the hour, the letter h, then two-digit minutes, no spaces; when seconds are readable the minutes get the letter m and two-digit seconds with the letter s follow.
2h51
